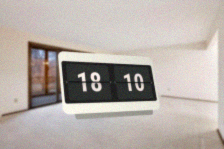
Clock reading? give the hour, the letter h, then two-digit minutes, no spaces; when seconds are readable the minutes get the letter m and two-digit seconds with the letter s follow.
18h10
